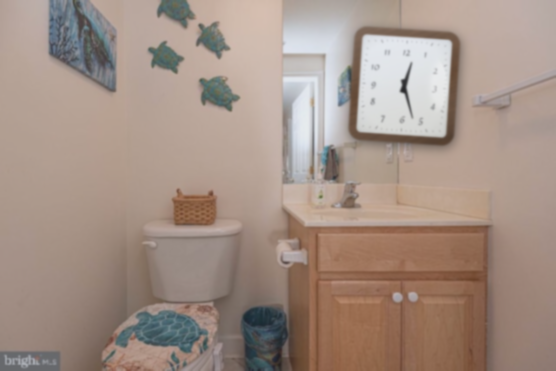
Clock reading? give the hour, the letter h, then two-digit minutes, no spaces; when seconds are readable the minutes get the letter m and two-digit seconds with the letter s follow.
12h27
